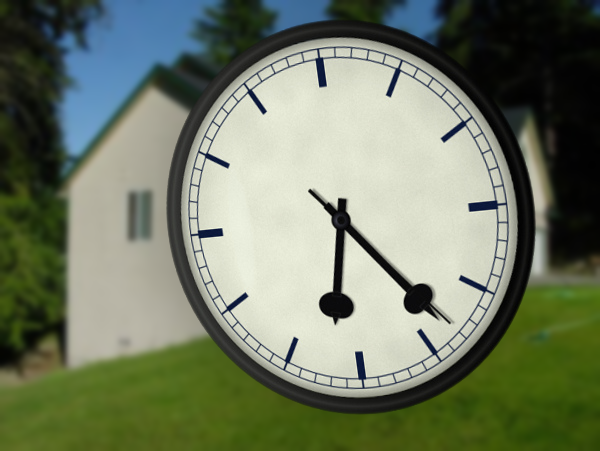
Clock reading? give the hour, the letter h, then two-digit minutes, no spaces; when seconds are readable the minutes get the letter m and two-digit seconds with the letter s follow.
6h23m23s
